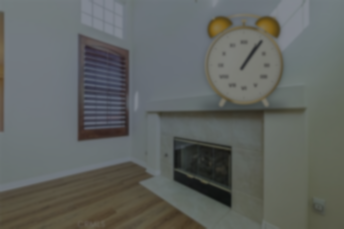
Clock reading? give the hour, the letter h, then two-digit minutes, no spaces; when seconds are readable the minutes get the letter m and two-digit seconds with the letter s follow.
1h06
